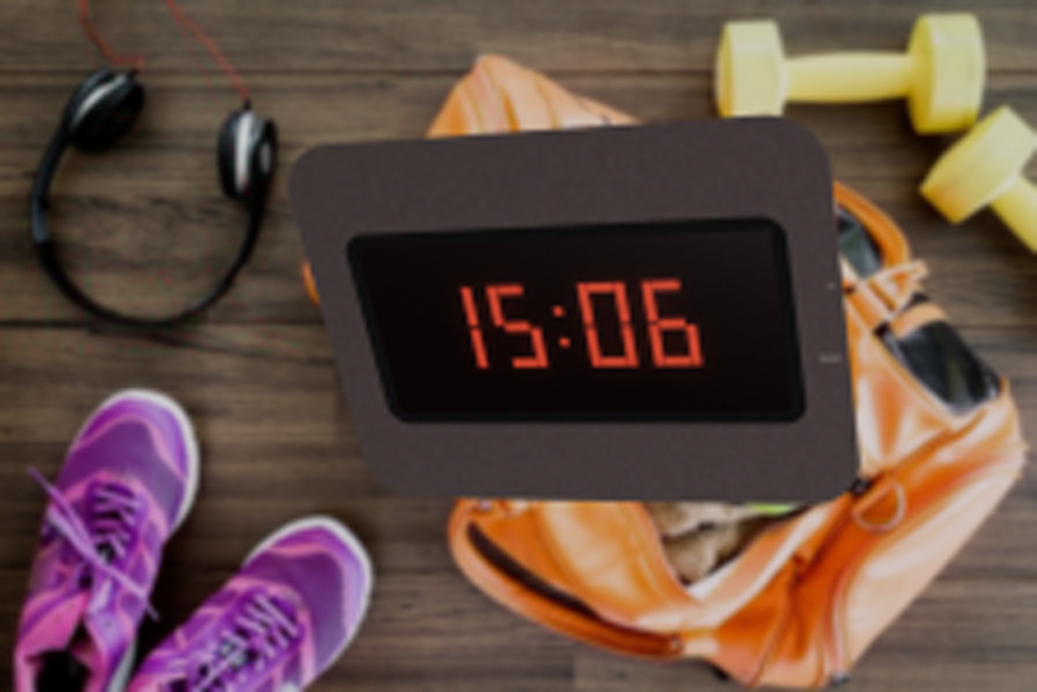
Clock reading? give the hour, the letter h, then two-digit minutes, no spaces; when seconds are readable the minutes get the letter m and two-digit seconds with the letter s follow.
15h06
